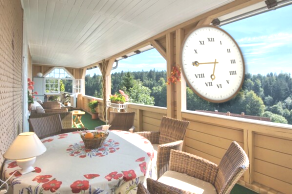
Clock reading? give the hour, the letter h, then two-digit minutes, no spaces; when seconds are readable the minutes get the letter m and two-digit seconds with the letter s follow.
6h45
